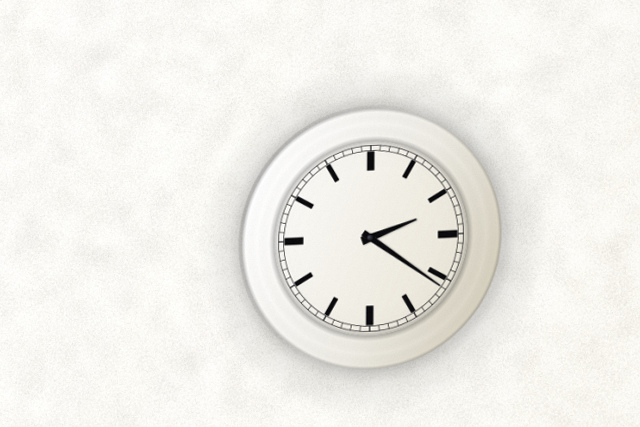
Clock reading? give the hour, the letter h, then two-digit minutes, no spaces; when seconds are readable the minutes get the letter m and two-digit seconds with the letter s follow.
2h21
